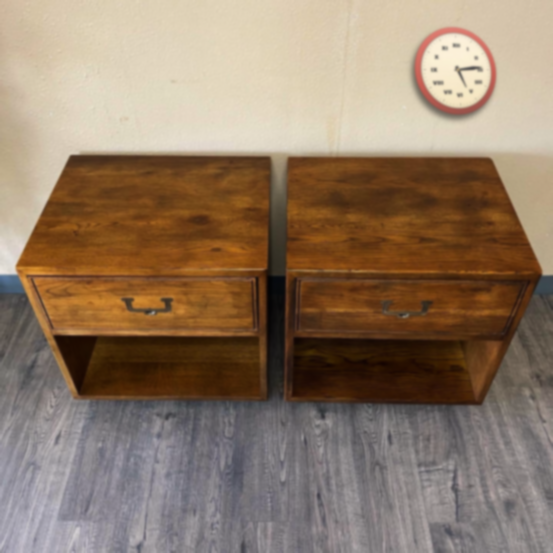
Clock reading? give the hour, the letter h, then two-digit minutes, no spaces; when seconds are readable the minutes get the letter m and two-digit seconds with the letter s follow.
5h14
